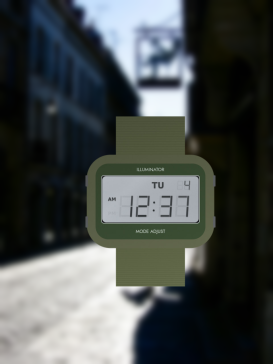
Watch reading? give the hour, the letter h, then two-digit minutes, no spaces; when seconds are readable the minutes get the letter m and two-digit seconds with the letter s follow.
12h37
